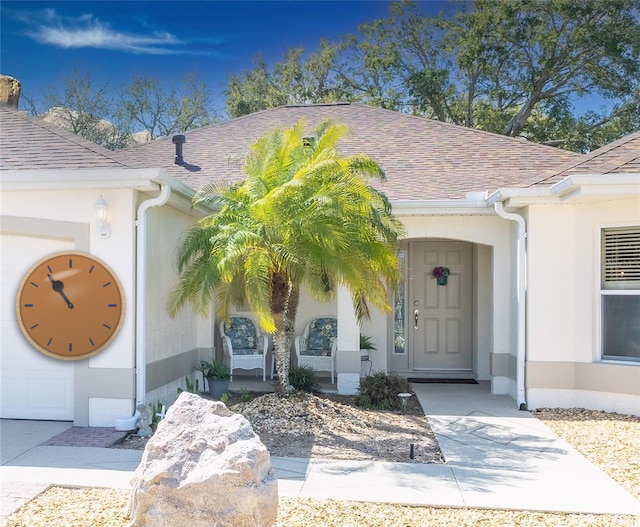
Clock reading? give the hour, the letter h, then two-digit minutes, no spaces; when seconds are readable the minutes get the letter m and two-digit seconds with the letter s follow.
10h54
